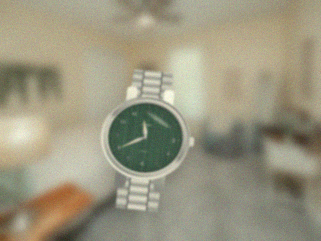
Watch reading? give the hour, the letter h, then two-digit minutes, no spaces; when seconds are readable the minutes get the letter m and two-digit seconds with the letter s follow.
11h40
